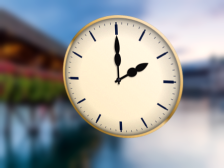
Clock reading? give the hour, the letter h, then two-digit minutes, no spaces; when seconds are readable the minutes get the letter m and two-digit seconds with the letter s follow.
2h00
